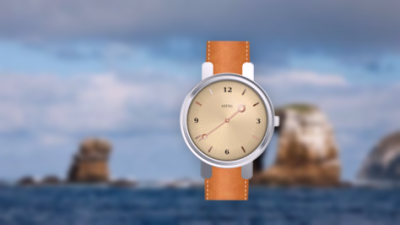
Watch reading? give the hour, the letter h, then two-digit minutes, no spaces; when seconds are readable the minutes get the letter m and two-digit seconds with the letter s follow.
1h39
